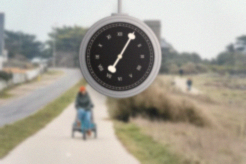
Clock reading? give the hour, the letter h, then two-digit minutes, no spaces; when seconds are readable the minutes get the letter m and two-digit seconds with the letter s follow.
7h05
